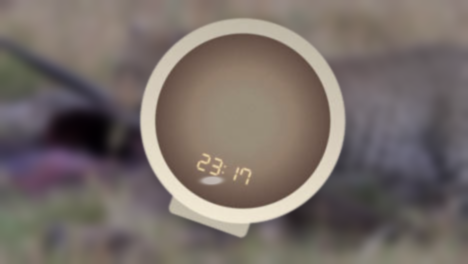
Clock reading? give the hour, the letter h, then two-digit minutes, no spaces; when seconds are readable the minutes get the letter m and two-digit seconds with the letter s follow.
23h17
